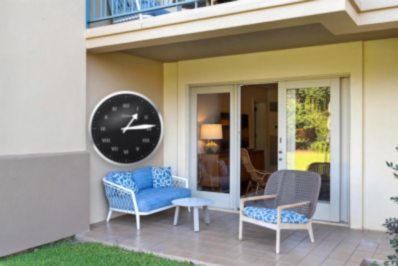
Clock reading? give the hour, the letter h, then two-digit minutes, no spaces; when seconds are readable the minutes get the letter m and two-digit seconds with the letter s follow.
1h14
